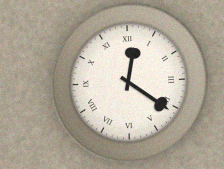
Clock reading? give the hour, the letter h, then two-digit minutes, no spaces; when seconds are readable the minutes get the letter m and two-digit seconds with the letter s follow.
12h21
